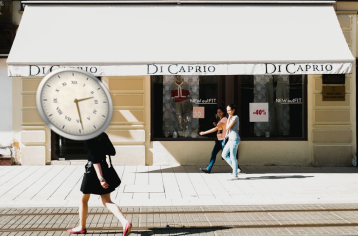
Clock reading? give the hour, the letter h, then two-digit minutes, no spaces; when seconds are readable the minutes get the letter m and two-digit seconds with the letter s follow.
2h29
